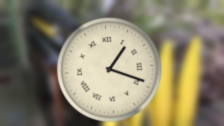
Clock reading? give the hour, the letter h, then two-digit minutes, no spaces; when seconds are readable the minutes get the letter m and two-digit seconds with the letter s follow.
1h19
